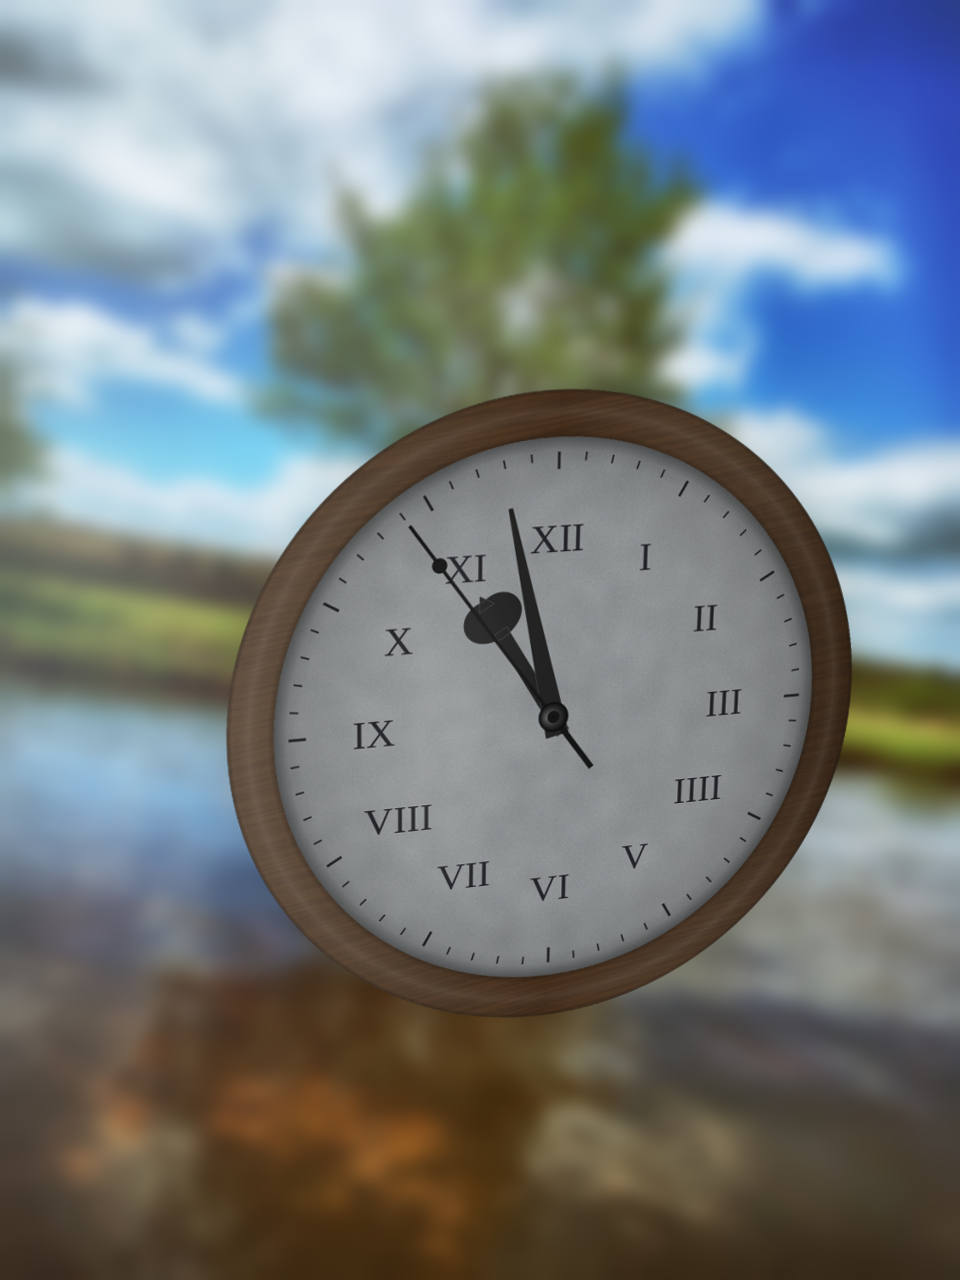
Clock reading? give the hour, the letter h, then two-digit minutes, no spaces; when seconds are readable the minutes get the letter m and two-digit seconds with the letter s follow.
10h57m54s
